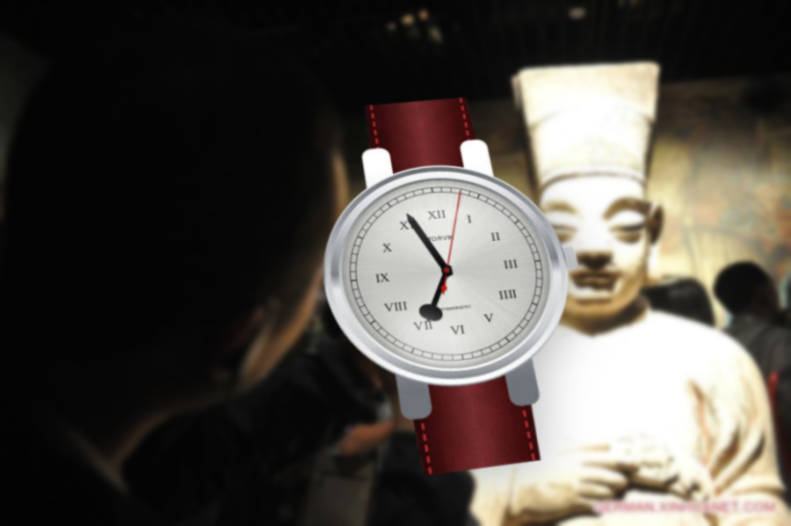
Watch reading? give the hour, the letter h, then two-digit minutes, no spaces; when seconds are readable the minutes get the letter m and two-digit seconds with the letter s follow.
6h56m03s
